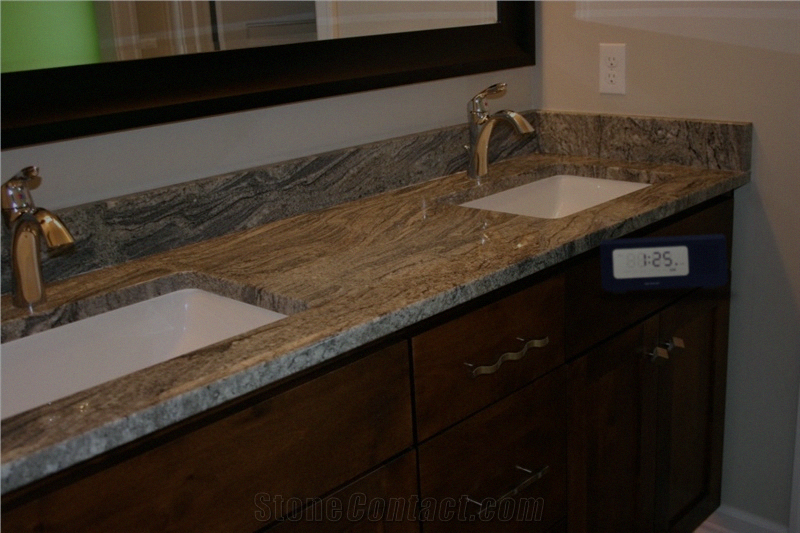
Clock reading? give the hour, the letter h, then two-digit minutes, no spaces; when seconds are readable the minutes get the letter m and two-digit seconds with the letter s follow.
1h25
